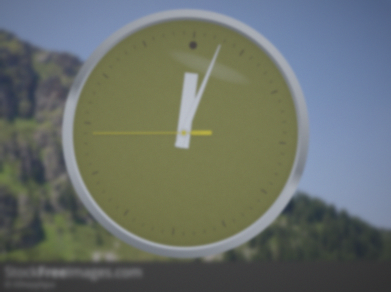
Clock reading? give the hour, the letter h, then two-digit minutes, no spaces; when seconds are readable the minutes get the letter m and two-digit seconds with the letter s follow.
12h02m44s
